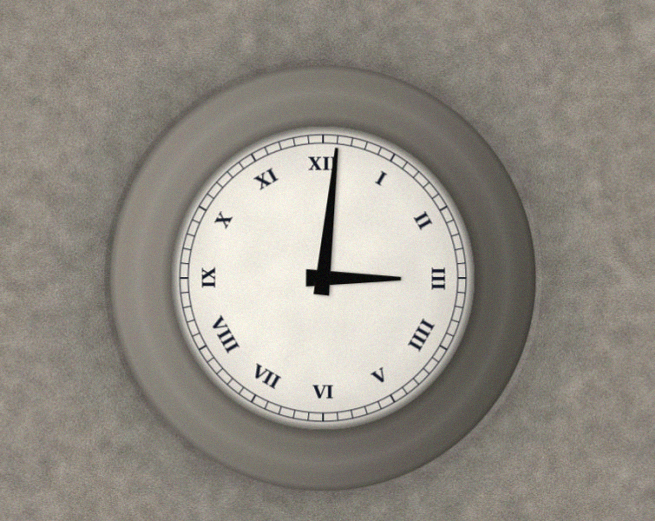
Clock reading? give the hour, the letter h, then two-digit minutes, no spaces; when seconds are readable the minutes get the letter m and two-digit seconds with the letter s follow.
3h01
